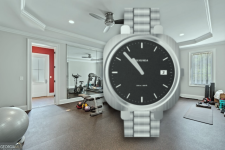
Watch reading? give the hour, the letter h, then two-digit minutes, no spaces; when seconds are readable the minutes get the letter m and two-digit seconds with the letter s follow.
10h53
